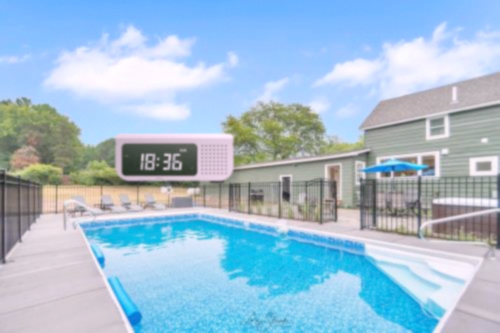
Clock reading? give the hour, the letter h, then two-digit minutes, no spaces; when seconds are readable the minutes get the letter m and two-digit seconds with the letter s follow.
18h36
